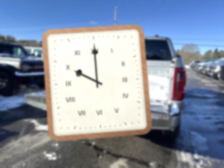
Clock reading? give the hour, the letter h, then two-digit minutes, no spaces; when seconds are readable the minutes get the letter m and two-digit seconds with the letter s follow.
10h00
